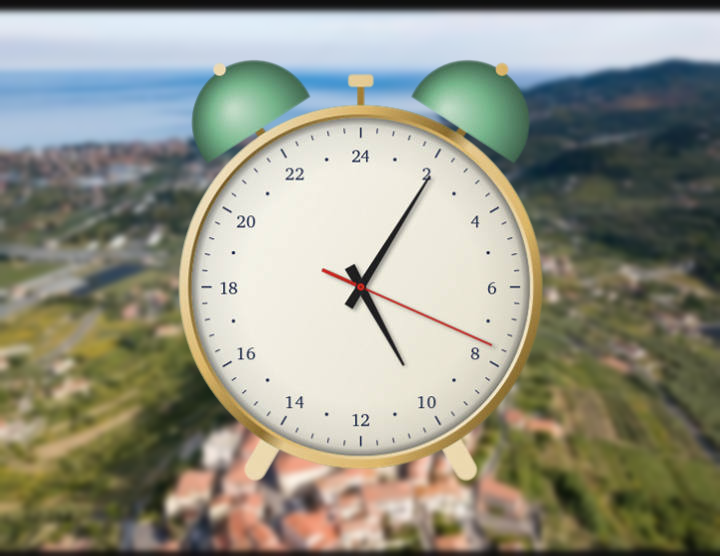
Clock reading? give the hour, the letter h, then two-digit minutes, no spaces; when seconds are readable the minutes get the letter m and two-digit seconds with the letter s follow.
10h05m19s
